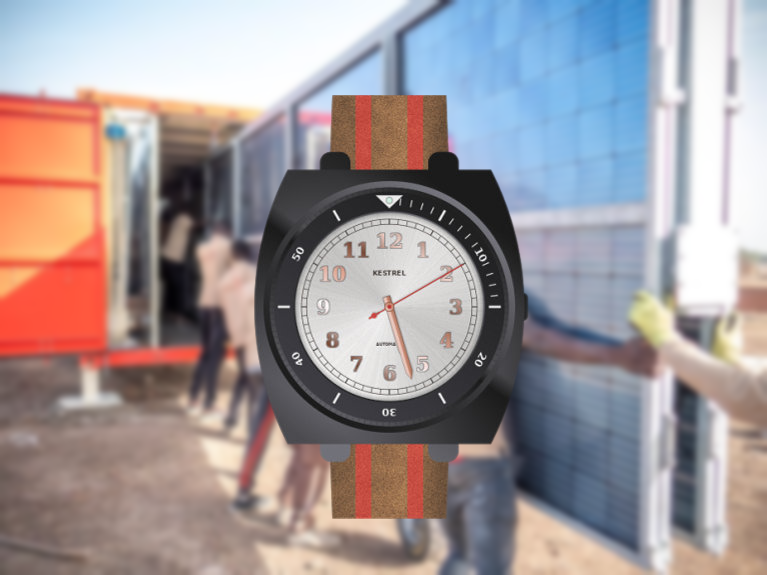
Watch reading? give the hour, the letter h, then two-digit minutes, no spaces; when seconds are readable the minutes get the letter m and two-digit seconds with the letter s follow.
5h27m10s
